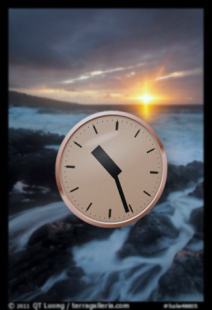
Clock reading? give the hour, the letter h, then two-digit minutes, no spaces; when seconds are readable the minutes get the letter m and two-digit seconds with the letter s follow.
10h26
